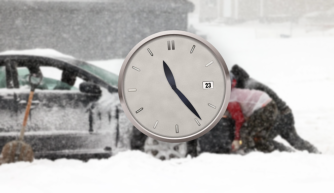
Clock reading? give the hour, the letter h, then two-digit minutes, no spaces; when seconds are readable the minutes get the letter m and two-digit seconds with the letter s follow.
11h24
